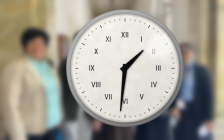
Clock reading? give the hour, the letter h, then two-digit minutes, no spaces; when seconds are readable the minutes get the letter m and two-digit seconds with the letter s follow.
1h31
